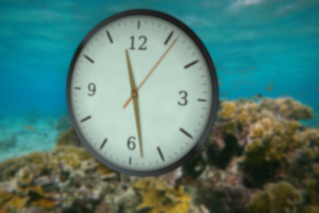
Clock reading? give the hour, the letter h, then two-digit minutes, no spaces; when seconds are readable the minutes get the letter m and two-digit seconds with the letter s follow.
11h28m06s
